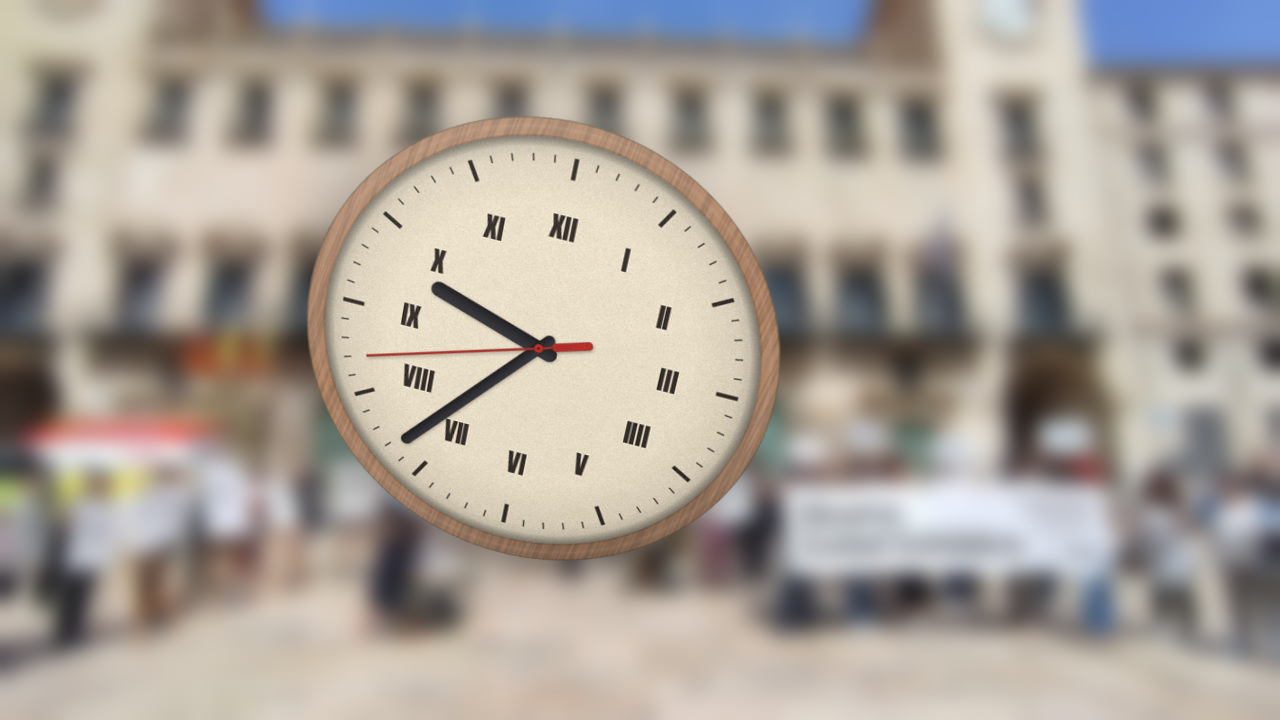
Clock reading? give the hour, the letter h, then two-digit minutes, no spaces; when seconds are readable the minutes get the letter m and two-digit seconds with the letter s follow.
9h36m42s
